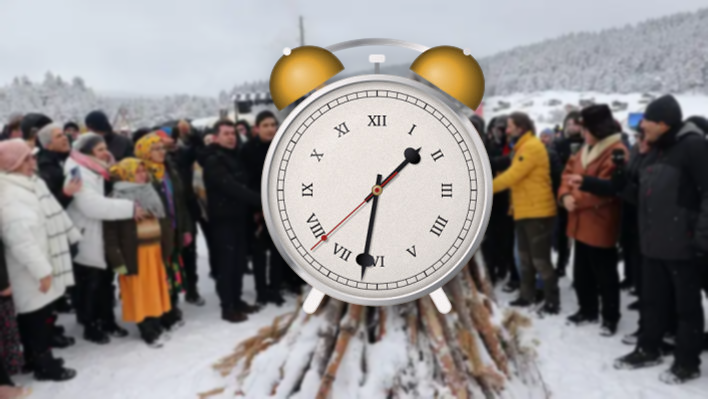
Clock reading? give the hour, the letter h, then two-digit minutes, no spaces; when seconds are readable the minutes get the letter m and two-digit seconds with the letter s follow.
1h31m38s
